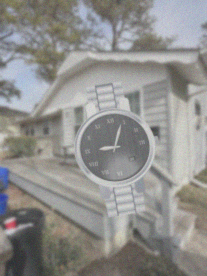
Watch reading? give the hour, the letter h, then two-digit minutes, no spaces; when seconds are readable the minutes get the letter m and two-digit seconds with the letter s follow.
9h04
